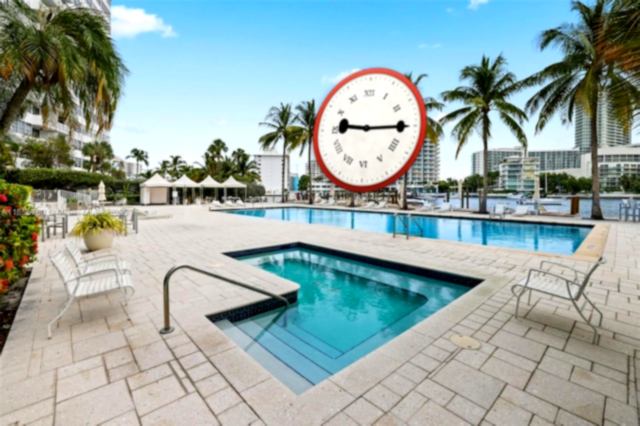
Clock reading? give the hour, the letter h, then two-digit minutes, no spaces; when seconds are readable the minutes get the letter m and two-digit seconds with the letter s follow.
9h15
